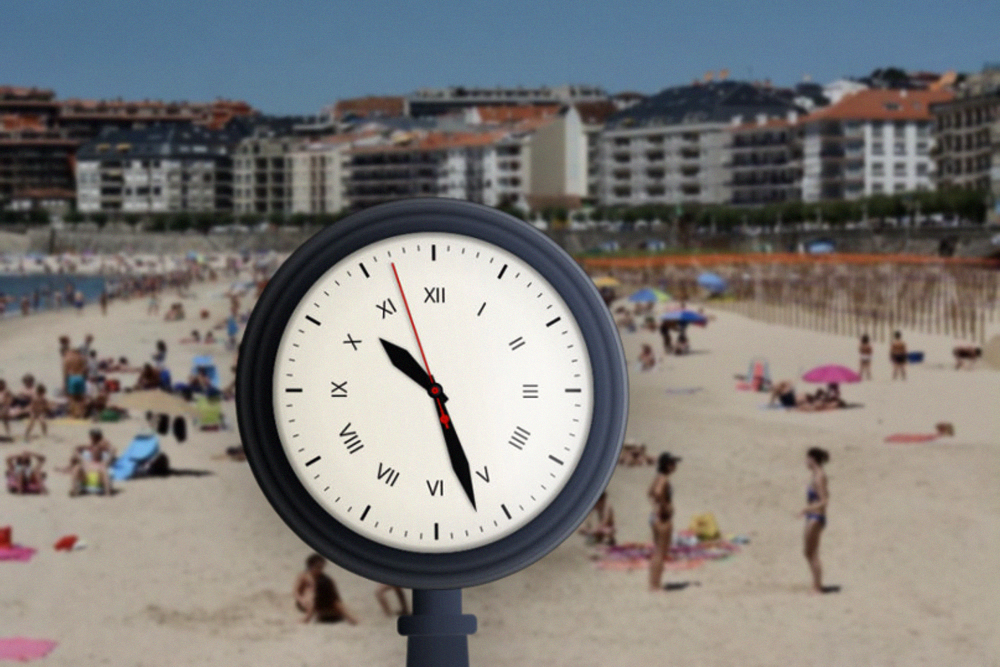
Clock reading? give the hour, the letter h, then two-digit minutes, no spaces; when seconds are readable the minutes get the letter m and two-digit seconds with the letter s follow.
10h26m57s
